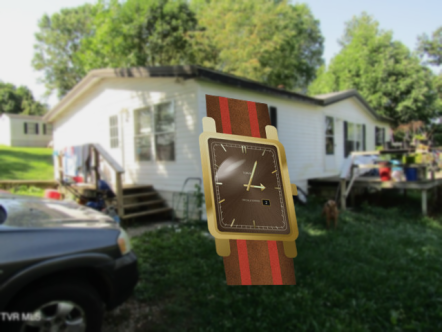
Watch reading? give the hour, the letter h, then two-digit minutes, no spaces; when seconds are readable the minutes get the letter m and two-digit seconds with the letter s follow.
3h04
